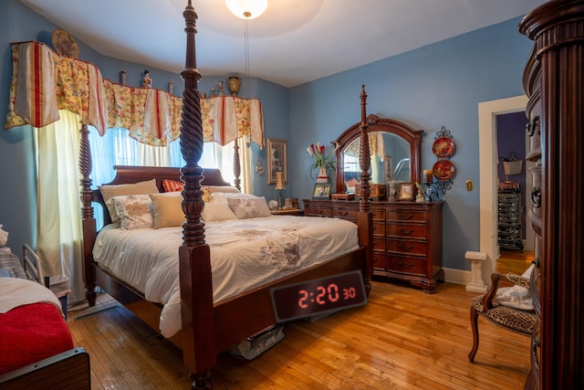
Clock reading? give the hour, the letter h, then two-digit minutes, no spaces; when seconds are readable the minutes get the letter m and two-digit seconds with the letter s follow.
2h20m30s
